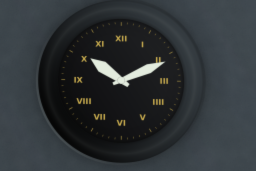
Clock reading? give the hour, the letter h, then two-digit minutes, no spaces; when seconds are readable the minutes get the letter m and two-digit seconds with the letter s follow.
10h11
